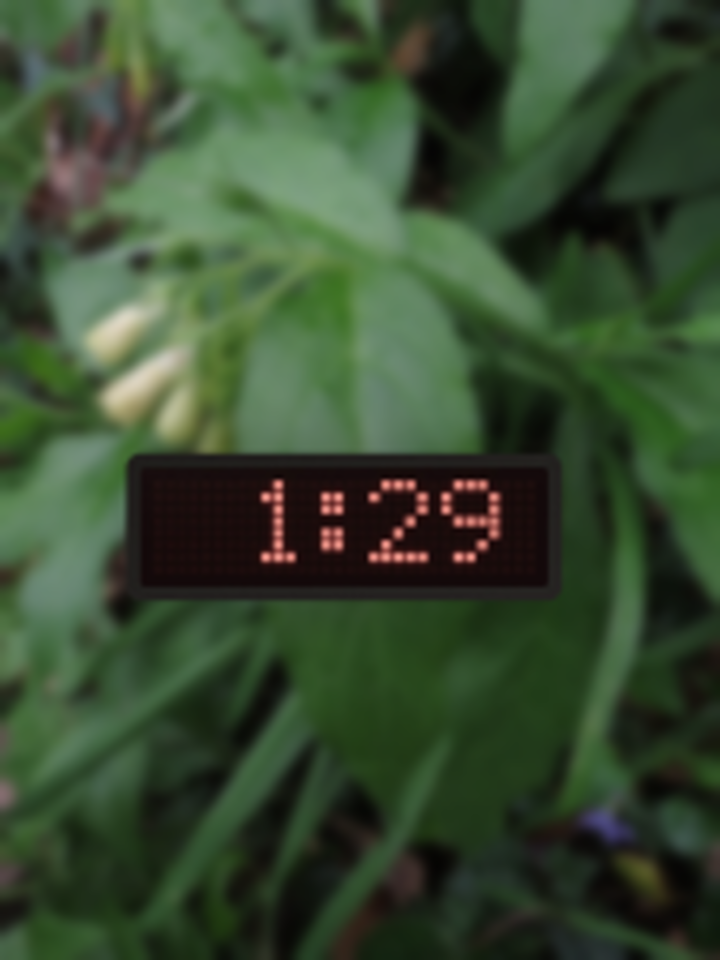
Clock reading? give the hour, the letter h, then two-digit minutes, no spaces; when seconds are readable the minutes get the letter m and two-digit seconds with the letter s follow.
1h29
